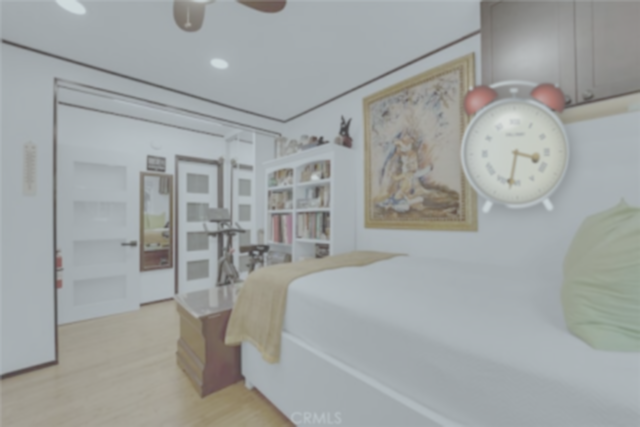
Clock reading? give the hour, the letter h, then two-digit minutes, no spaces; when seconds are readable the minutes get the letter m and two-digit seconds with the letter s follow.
3h32
